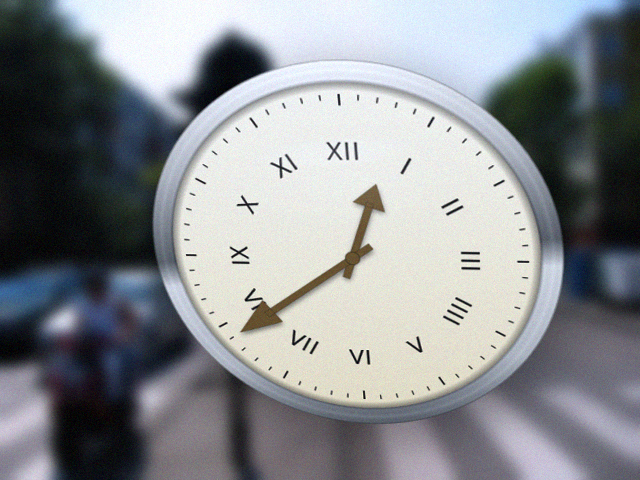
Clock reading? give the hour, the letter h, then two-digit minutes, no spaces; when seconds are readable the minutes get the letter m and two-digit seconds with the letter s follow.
12h39
